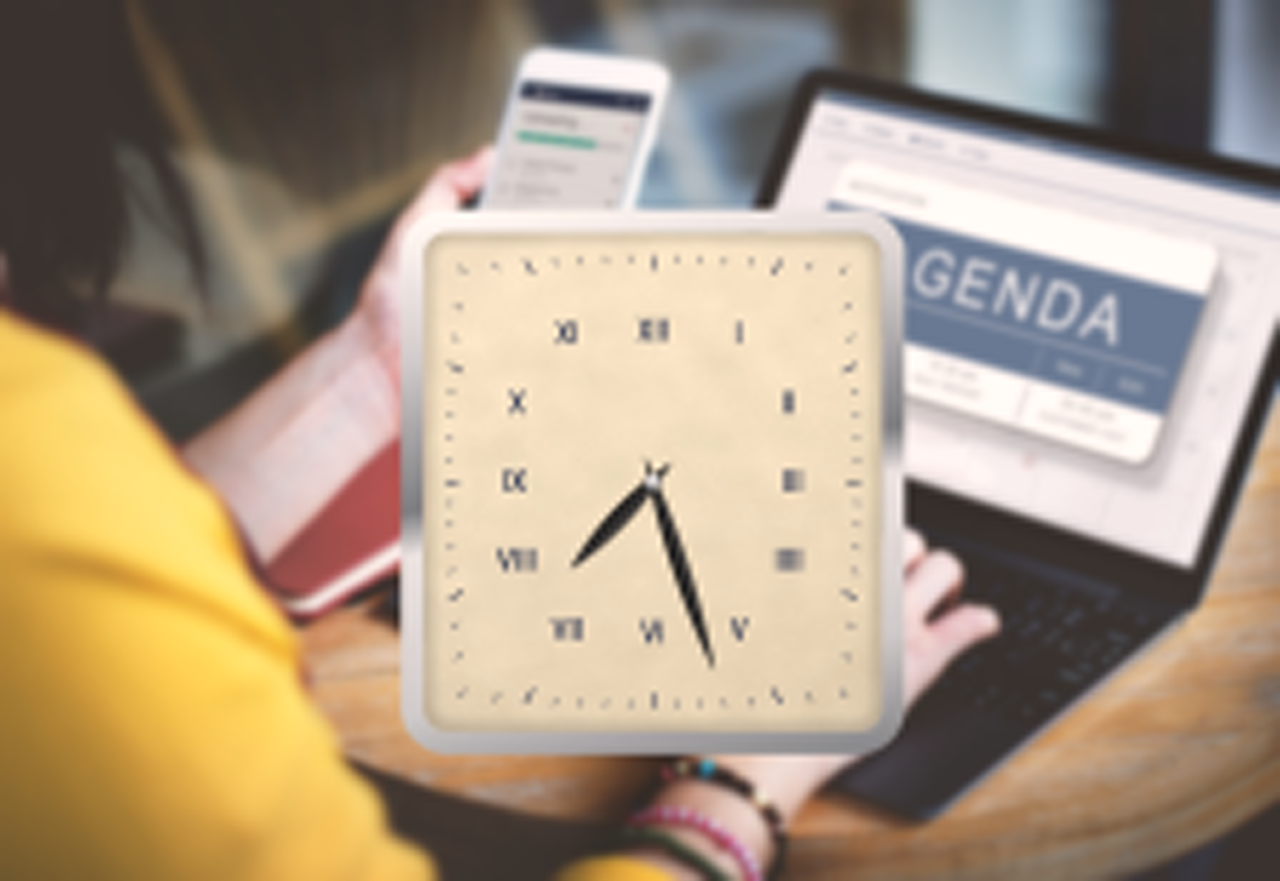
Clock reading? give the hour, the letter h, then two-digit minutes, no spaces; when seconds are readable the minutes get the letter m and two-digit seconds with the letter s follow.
7h27
